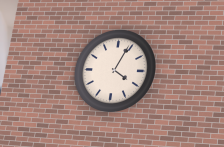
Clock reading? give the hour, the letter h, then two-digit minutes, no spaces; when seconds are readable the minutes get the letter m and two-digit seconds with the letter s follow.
4h04
